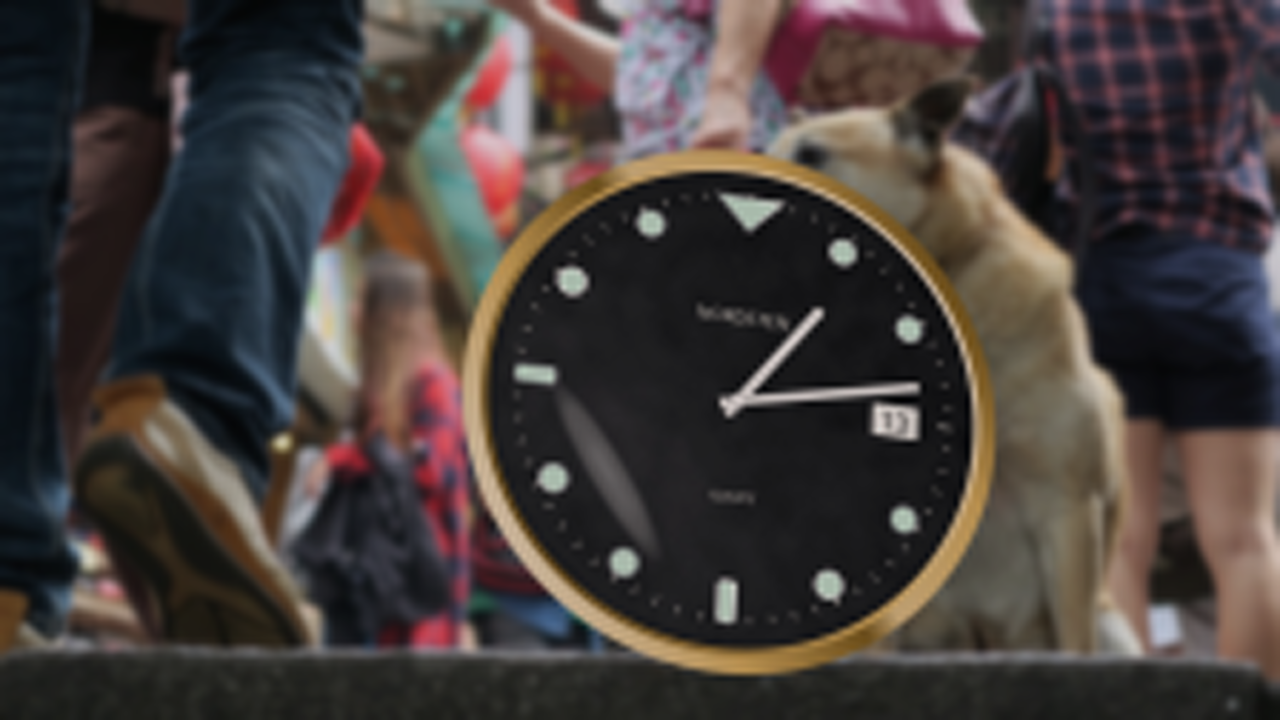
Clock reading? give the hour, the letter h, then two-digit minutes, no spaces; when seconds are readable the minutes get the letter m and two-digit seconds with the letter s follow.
1h13
